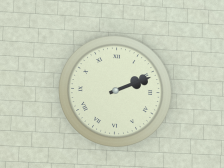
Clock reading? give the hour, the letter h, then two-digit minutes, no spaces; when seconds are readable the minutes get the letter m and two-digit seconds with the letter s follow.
2h11
